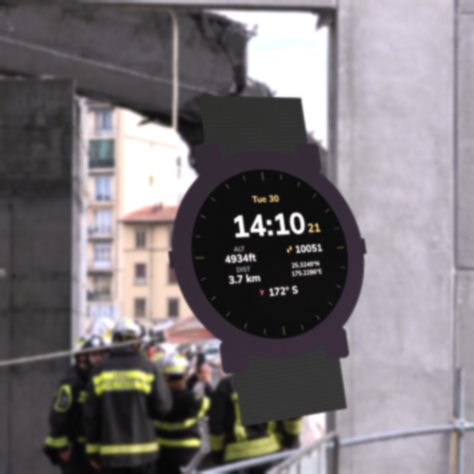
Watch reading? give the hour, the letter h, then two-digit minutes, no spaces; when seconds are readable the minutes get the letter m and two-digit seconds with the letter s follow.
14h10m21s
